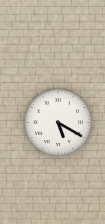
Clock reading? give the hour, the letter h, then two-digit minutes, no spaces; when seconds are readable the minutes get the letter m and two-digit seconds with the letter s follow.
5h20
